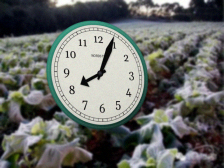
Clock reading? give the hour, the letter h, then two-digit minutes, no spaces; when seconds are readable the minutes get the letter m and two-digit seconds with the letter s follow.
8h04
